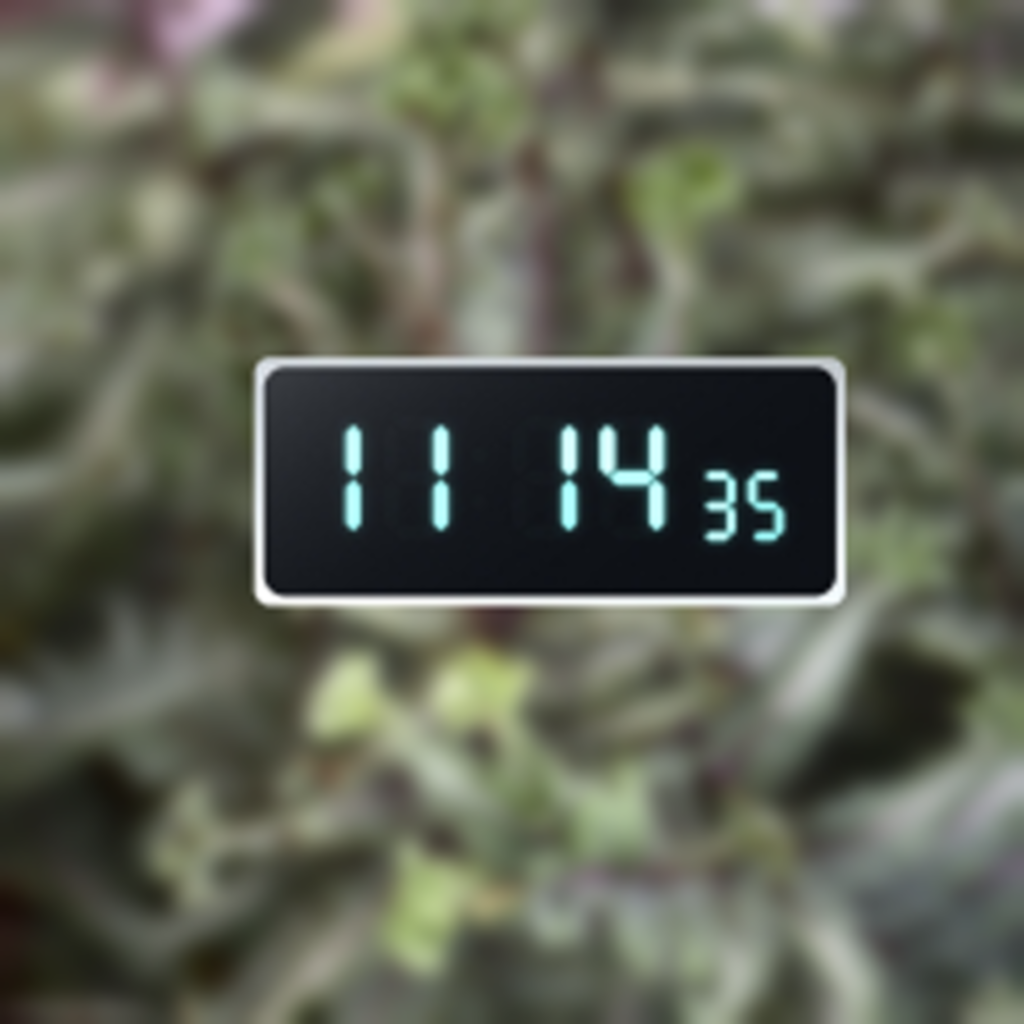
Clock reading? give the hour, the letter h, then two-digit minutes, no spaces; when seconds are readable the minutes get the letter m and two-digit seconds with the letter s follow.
11h14m35s
